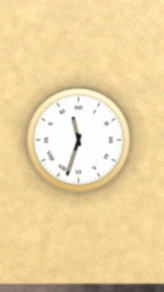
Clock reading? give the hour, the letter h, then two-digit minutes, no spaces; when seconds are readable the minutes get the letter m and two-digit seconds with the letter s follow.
11h33
